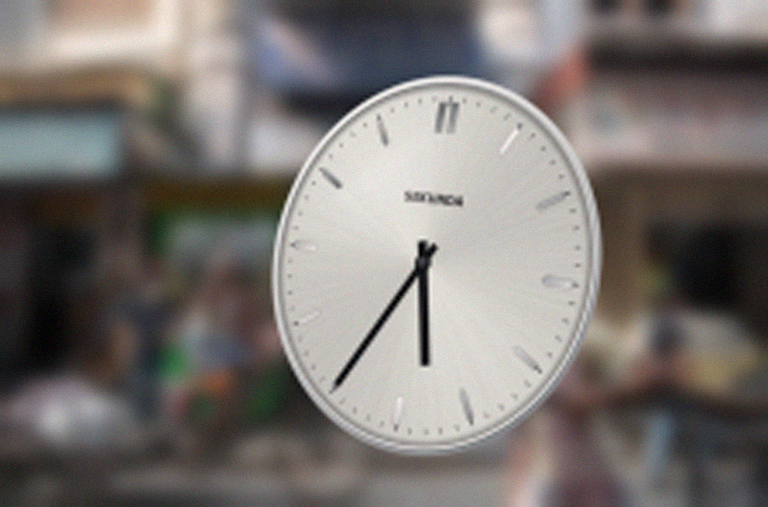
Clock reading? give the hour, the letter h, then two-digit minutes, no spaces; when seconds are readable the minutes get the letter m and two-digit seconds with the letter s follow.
5h35
